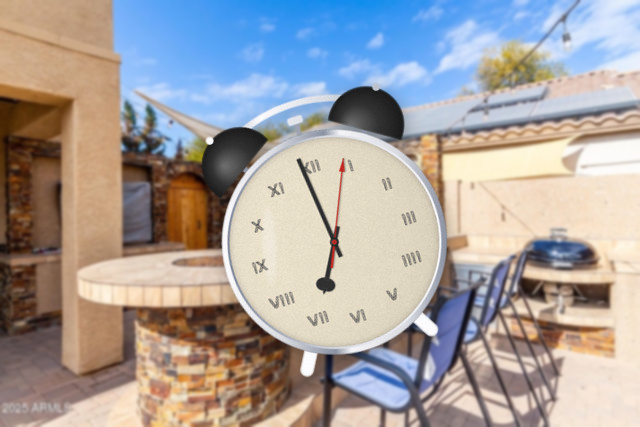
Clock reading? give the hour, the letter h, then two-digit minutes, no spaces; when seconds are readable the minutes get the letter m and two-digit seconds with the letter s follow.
6h59m04s
